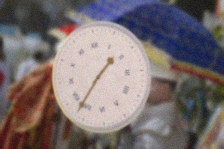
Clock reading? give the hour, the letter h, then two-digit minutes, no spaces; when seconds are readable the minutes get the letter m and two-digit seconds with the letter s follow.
1h37
